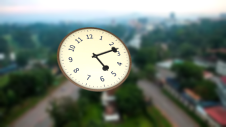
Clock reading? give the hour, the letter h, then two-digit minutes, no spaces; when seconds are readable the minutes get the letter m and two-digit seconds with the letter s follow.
5h13
